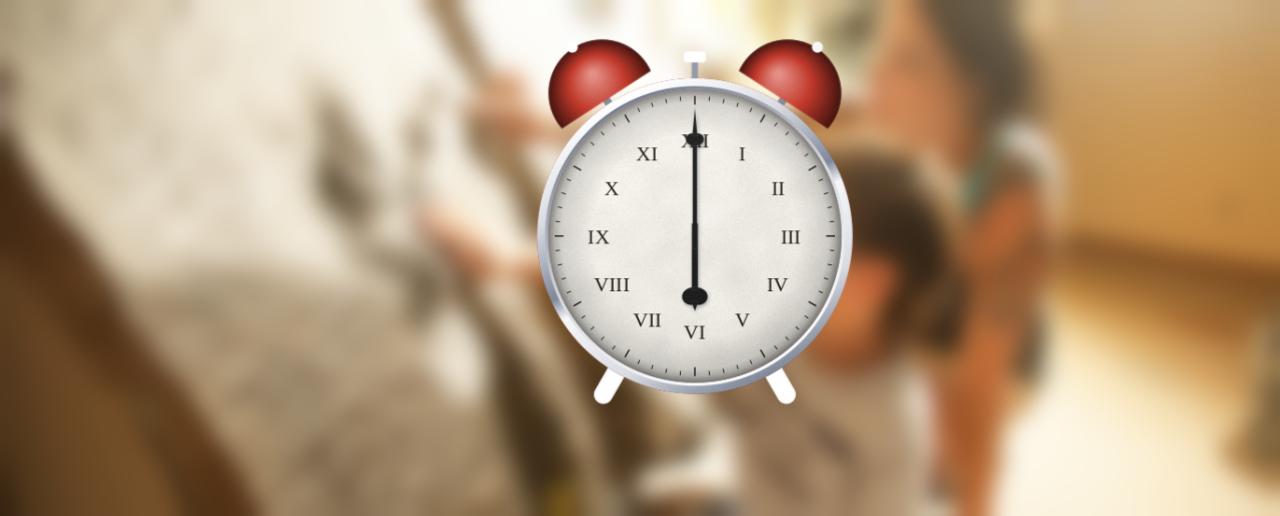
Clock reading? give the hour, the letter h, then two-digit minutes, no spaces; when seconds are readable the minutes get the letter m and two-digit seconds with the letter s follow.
6h00
